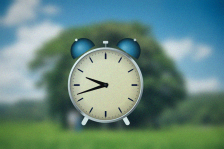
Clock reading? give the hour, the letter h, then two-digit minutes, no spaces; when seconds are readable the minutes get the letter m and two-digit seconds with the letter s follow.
9h42
